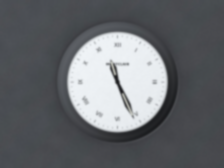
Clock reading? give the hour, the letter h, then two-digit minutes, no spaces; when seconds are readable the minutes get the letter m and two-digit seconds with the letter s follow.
11h26
